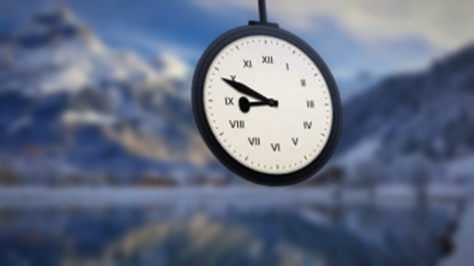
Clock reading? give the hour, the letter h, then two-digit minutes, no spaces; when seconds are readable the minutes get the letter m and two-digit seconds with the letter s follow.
8h49
